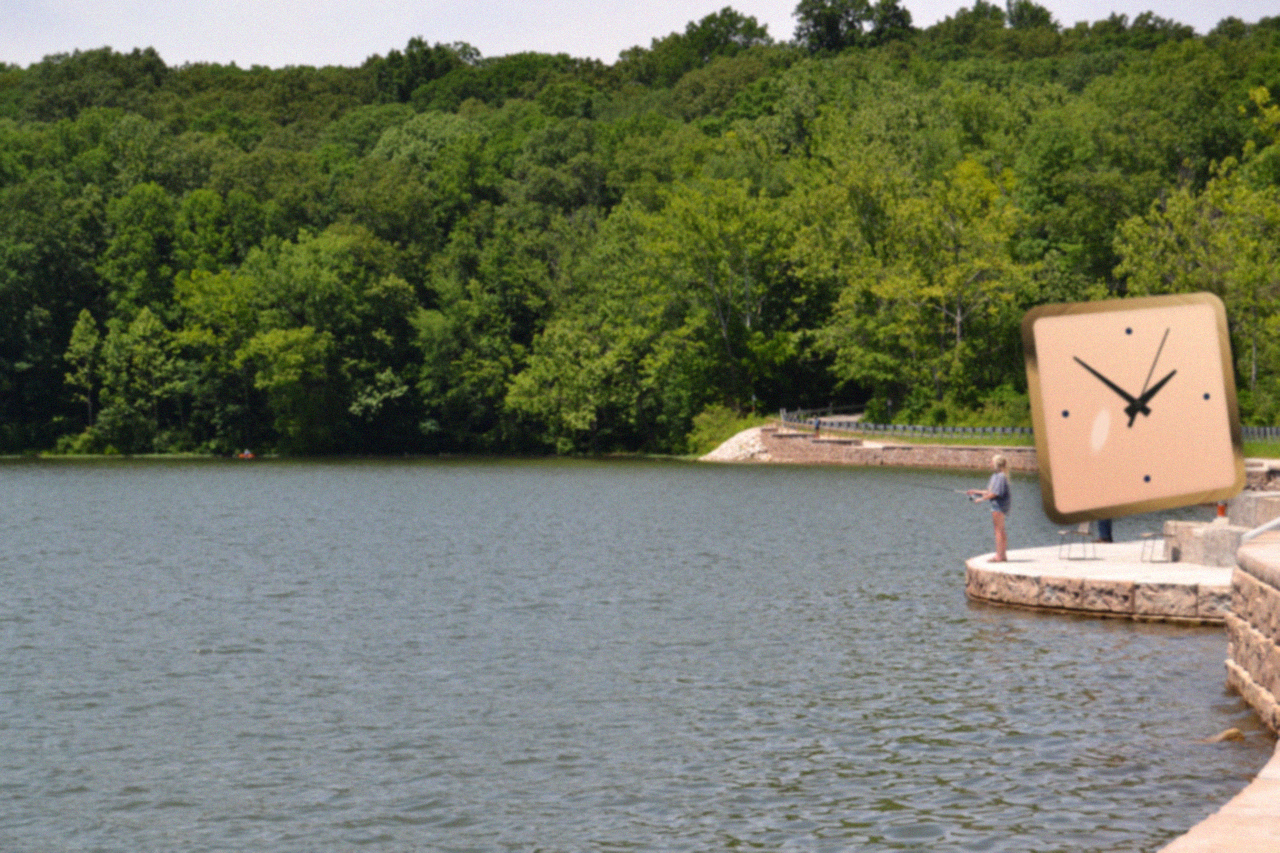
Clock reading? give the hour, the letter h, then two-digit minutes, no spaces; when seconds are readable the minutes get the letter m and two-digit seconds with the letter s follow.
1h52m05s
